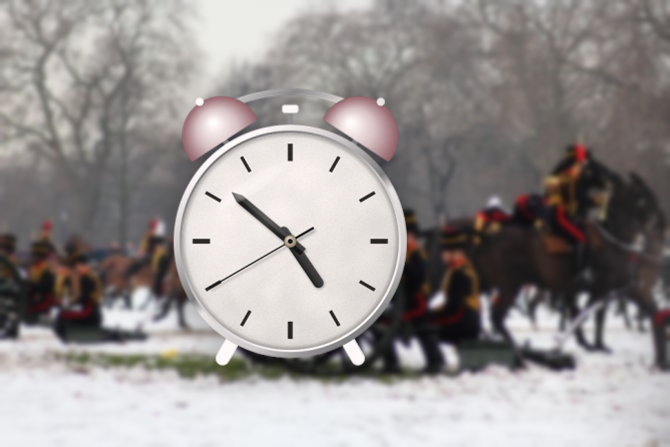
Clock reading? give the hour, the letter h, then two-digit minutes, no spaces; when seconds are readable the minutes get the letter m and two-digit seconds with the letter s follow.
4h51m40s
